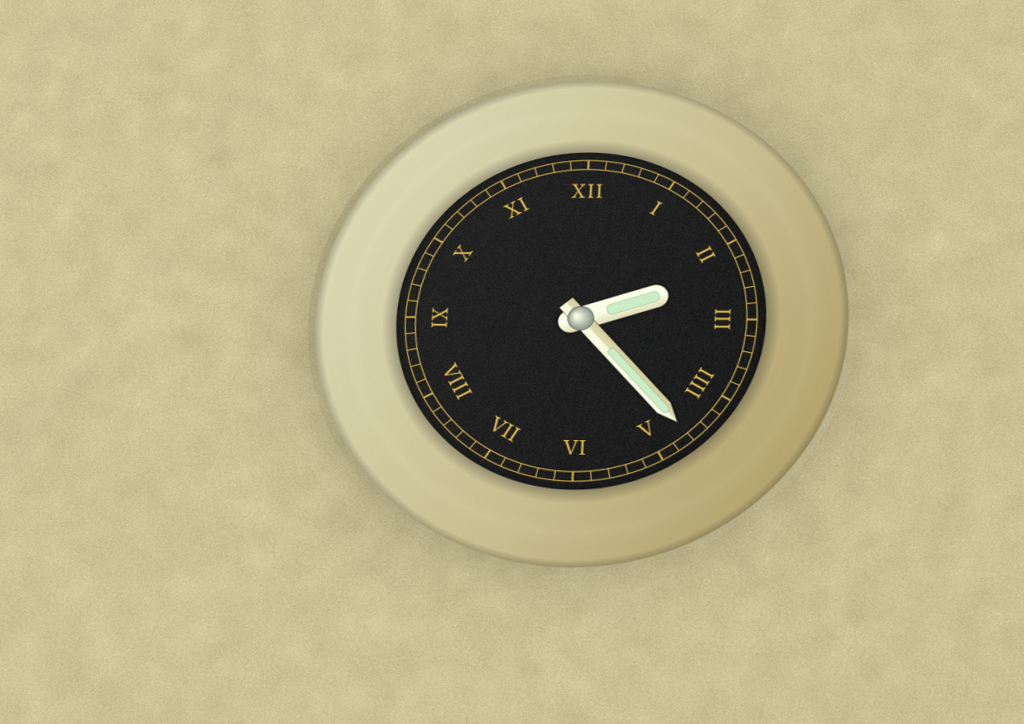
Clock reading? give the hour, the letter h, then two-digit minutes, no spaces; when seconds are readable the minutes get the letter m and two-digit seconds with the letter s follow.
2h23
